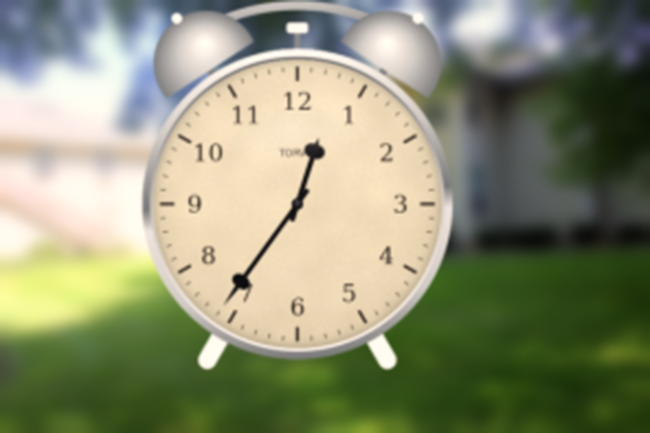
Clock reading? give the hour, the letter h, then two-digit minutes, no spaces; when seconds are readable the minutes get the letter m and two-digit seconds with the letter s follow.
12h36
